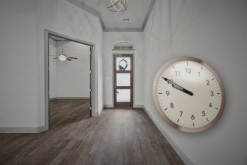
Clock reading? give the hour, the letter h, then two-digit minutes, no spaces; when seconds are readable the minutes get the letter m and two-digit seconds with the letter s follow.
9h50
